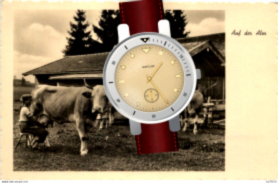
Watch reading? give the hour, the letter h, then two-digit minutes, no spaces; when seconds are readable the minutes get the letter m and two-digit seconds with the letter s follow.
1h25
